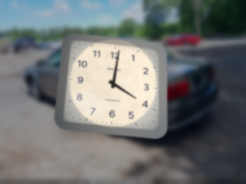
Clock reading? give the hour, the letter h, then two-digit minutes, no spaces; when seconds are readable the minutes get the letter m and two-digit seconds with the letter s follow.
4h01
